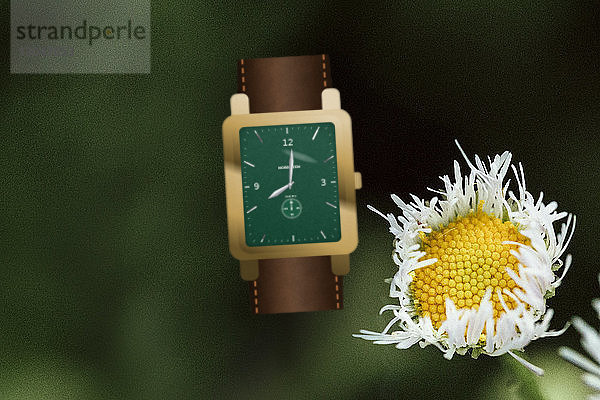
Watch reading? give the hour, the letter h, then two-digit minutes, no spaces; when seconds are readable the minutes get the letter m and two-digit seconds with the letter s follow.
8h01
